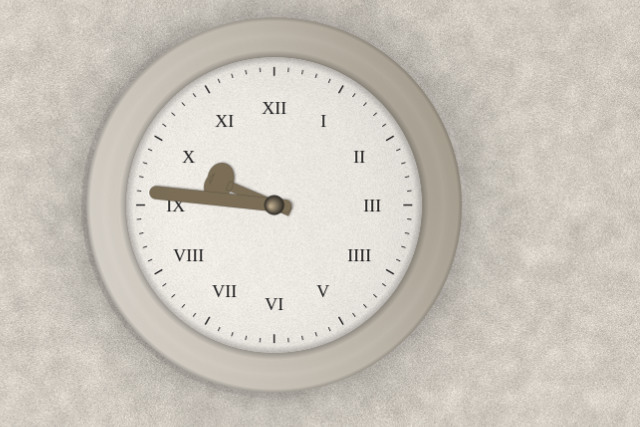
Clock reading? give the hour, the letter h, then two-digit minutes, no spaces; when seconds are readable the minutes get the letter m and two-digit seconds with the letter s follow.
9h46
